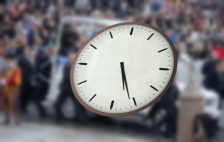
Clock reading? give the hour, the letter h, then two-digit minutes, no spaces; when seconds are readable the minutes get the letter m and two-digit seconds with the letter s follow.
5h26
